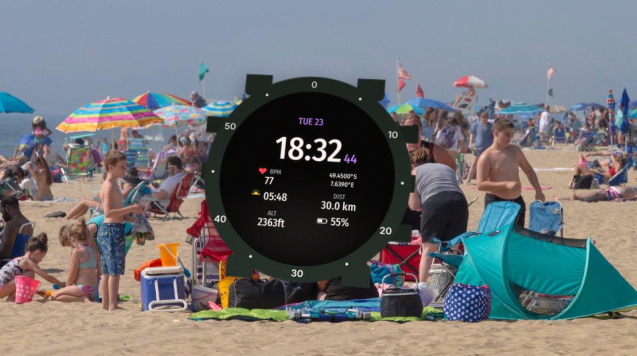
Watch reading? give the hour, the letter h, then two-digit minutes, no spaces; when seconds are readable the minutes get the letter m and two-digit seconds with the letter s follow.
18h32m44s
